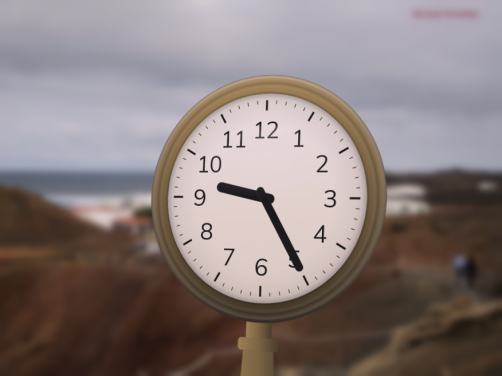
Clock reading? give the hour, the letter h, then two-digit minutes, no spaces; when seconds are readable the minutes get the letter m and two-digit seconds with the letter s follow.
9h25
